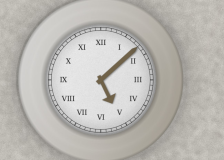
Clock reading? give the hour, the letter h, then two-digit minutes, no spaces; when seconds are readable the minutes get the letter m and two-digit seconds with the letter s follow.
5h08
